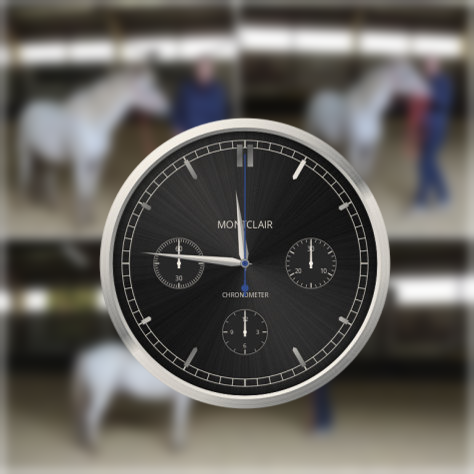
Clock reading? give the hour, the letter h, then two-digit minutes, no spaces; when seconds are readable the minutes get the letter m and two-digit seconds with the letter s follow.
11h46
